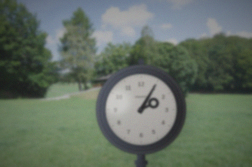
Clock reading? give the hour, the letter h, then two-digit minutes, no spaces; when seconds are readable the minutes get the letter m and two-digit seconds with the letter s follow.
2h05
